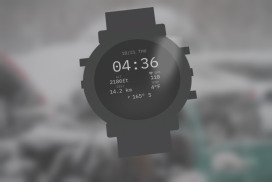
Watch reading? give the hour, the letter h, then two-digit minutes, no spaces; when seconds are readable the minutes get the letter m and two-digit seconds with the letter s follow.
4h36
